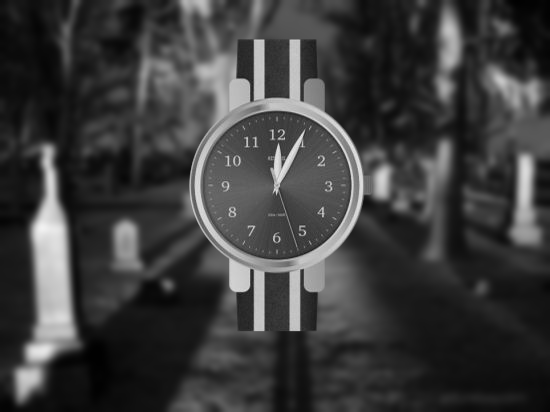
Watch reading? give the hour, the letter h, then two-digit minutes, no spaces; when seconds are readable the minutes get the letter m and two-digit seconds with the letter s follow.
12h04m27s
